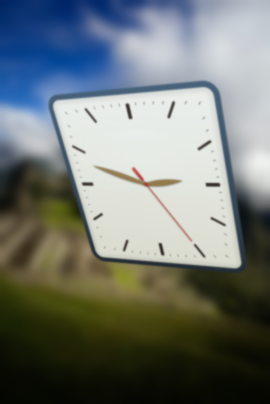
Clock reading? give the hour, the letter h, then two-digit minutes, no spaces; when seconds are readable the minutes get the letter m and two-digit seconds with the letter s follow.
2h48m25s
